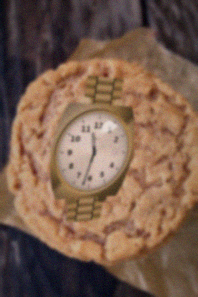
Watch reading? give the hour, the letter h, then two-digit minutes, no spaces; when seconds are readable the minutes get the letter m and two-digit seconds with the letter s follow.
11h32
